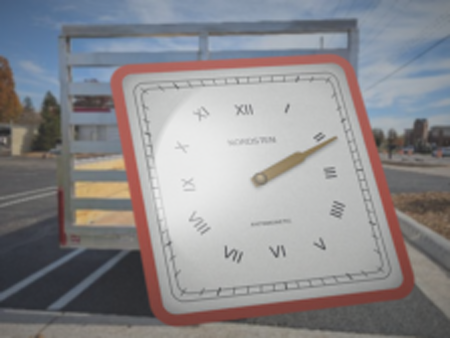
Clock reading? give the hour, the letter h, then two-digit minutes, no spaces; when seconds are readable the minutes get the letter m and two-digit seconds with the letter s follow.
2h11
